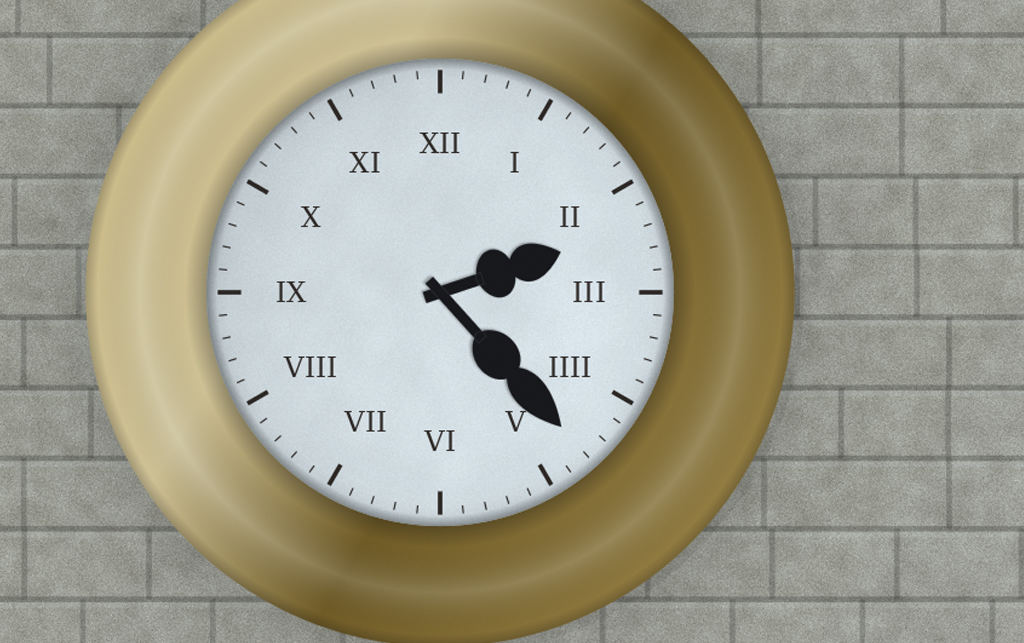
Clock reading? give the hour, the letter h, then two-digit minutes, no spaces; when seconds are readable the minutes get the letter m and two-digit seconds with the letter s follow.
2h23
